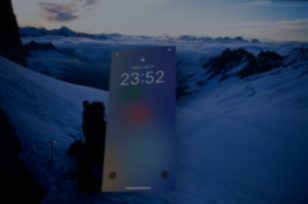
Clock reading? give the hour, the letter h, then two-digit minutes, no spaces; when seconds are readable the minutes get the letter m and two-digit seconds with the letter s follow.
23h52
